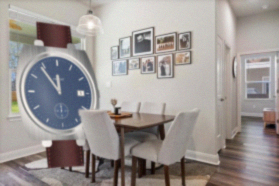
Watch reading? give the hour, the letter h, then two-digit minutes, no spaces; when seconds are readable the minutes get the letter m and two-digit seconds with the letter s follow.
11h54
